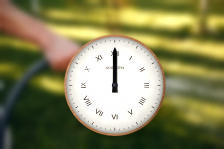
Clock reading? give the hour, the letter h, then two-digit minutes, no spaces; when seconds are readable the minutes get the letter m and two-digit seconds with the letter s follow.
12h00
